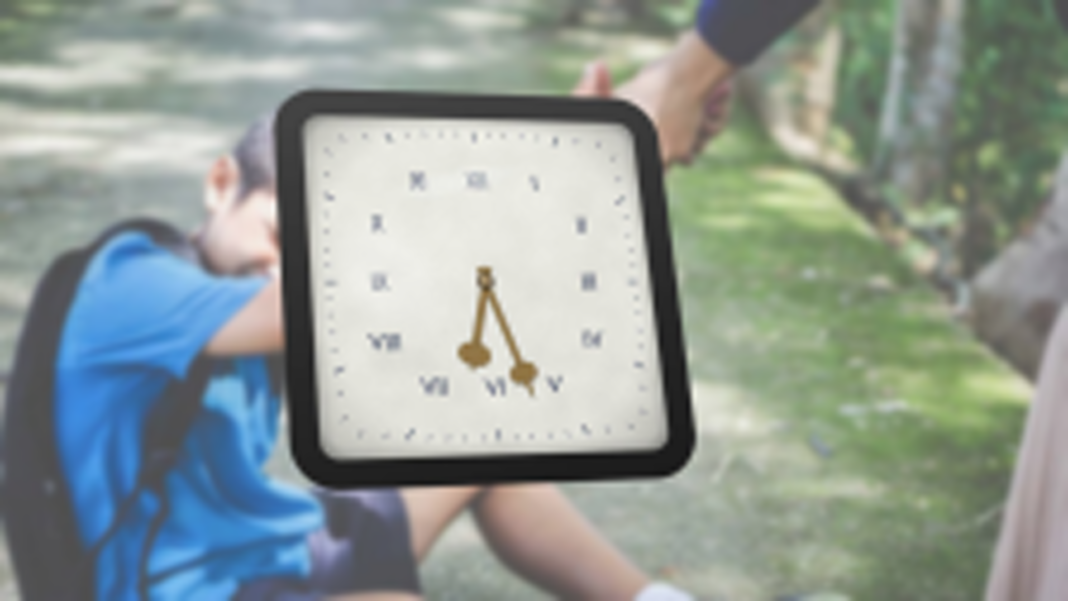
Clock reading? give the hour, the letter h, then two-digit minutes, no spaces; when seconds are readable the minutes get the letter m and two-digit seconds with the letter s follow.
6h27
